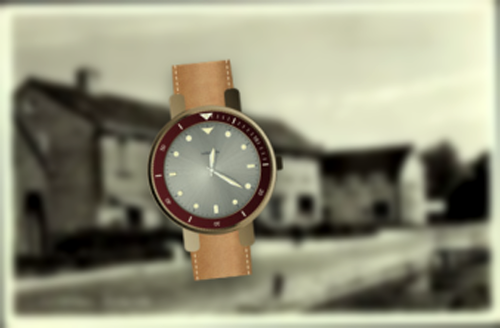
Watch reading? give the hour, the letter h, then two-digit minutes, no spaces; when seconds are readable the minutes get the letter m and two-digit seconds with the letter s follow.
12h21
